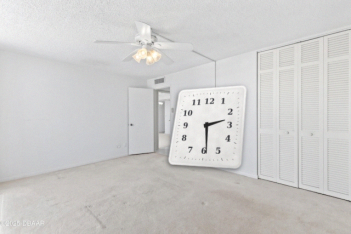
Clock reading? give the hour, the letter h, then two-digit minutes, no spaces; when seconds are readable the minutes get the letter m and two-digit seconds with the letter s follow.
2h29
